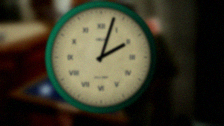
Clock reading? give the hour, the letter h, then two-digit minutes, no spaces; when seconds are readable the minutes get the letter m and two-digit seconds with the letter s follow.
2h03
